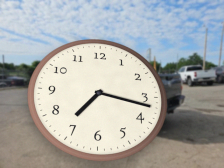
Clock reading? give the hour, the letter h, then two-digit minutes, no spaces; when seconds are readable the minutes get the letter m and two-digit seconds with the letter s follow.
7h17
